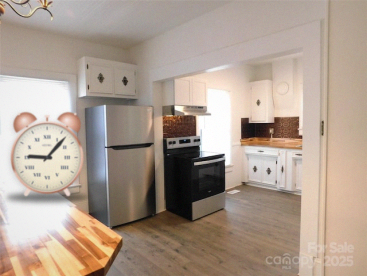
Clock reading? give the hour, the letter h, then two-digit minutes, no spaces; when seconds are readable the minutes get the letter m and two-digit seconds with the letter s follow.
9h07
